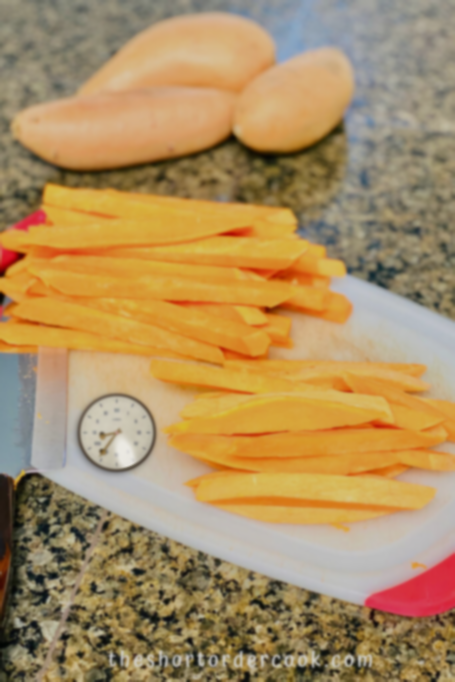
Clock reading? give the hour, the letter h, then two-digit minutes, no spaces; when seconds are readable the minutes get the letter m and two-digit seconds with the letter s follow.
8h36
